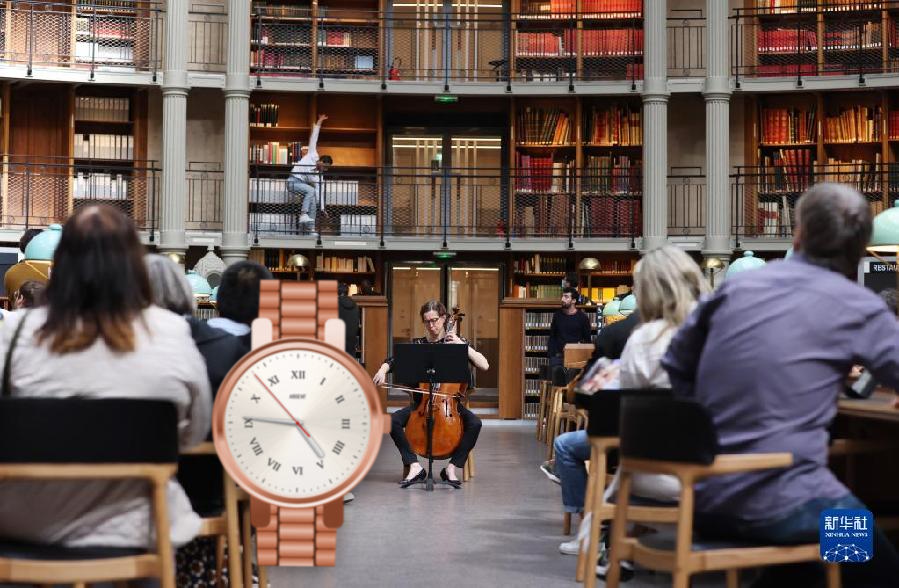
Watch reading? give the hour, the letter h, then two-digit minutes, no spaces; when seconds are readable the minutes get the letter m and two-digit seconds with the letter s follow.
4h45m53s
